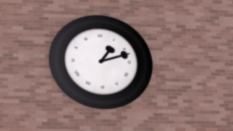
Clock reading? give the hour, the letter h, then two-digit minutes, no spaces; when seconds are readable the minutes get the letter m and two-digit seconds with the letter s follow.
1h12
